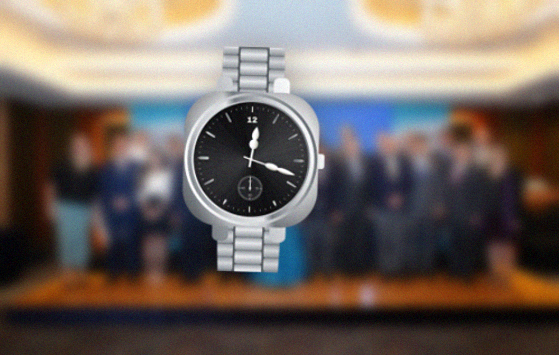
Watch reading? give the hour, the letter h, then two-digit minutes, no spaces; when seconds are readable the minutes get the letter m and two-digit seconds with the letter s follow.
12h18
